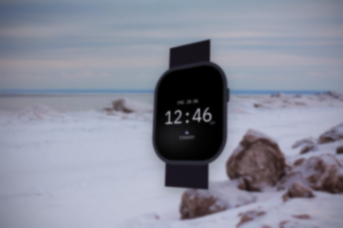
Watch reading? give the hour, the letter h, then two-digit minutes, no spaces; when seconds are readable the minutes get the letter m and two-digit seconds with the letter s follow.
12h46
